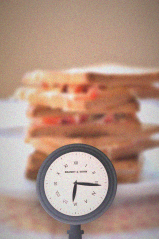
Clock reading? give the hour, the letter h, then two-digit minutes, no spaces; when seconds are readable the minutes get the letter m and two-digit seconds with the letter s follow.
6h16
